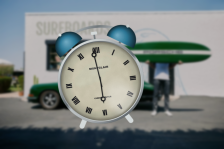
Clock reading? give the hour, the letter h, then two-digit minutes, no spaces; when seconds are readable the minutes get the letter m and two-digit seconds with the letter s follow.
5h59
